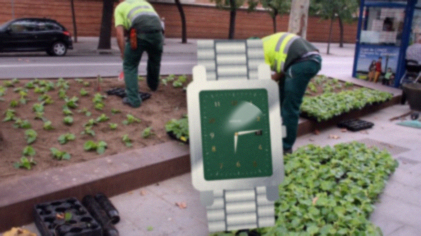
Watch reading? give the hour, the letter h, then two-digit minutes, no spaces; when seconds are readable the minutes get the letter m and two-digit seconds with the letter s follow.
6h14
